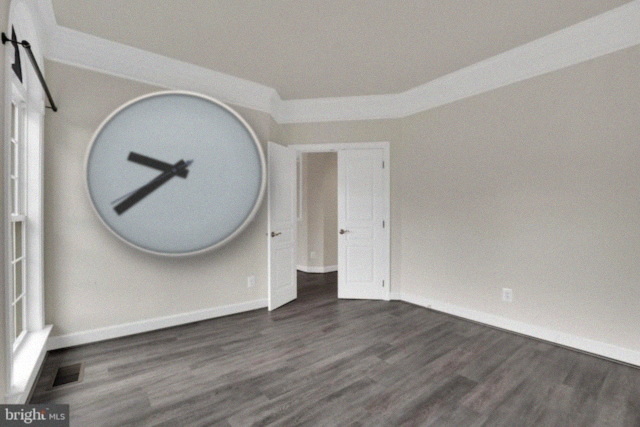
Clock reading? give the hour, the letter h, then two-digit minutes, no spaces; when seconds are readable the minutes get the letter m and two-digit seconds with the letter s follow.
9h38m40s
